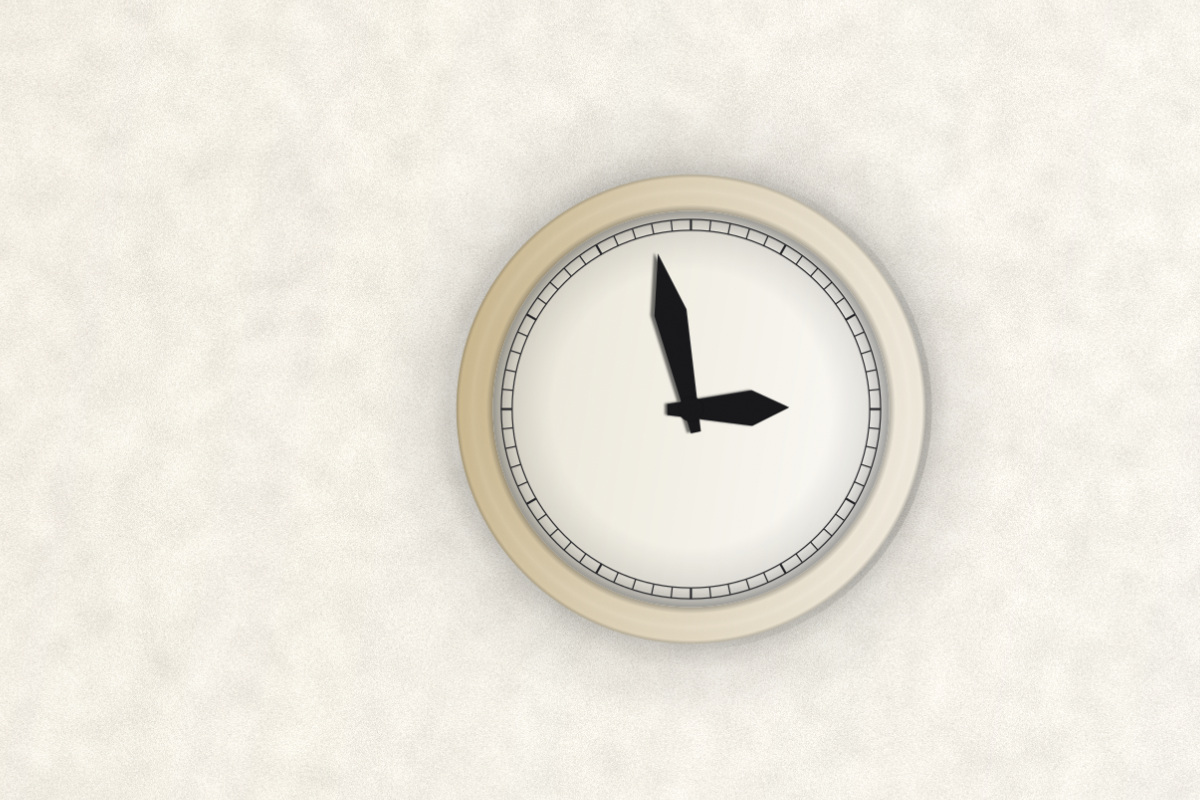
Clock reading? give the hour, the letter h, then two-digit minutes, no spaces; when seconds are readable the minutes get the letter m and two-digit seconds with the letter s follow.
2h58
